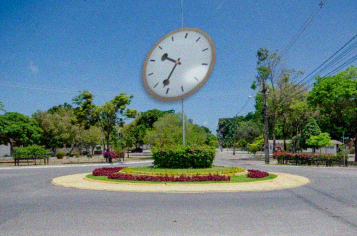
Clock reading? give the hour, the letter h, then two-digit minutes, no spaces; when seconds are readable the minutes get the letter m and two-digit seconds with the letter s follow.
9h32
